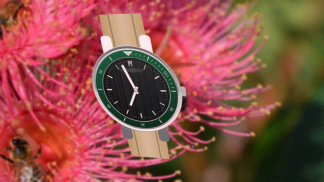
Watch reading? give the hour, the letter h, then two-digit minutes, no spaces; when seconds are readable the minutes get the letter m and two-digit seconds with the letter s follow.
6h57
